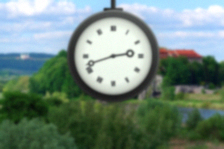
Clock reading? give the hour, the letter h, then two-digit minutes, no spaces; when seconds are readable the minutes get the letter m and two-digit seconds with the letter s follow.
2h42
